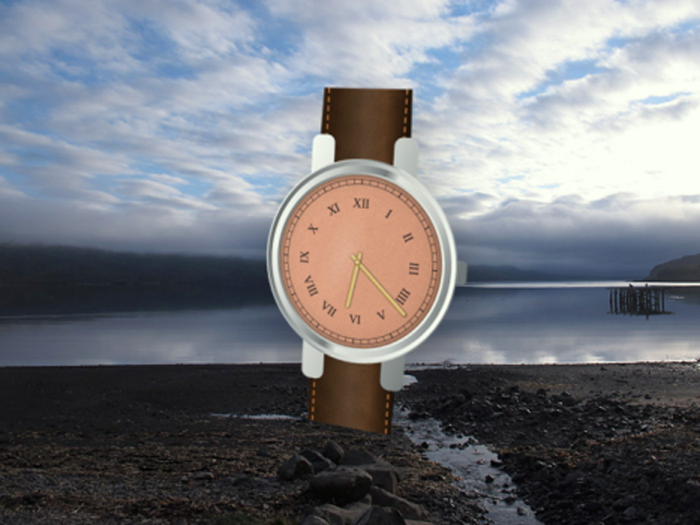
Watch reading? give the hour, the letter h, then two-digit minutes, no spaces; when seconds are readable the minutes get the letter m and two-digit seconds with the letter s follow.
6h22
